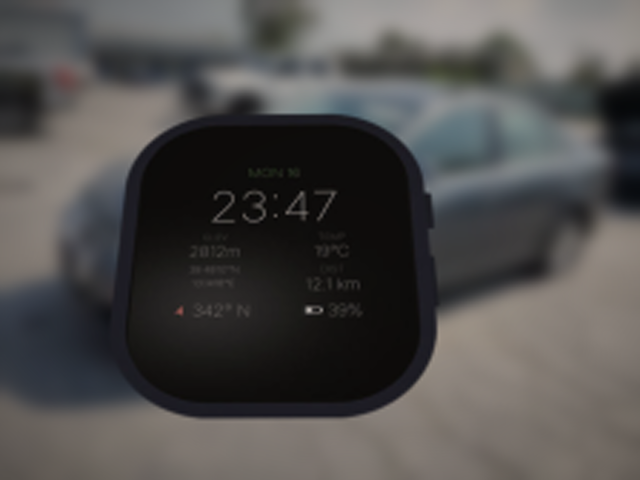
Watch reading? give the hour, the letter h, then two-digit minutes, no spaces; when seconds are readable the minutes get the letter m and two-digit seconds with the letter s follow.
23h47
